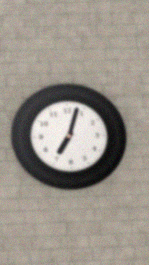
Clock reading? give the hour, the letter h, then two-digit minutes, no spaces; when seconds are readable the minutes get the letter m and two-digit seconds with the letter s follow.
7h03
